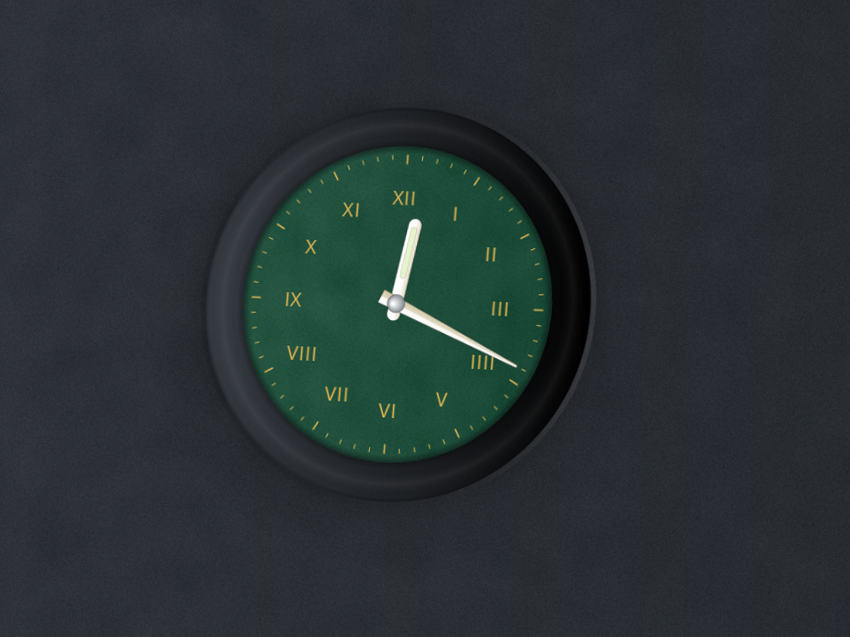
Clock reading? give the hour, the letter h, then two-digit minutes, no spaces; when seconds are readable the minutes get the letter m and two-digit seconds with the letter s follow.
12h19
